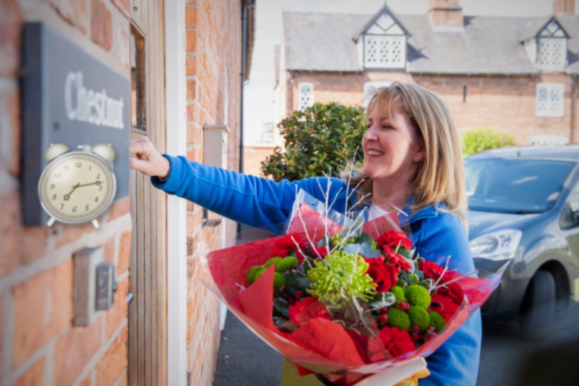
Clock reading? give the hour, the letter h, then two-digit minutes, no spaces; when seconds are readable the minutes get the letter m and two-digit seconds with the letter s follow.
7h13
